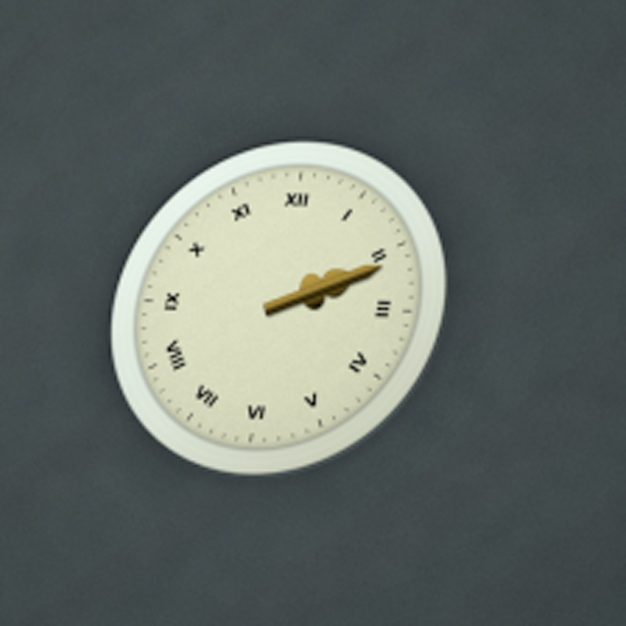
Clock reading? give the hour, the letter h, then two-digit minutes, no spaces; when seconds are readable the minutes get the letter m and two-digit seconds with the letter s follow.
2h11
